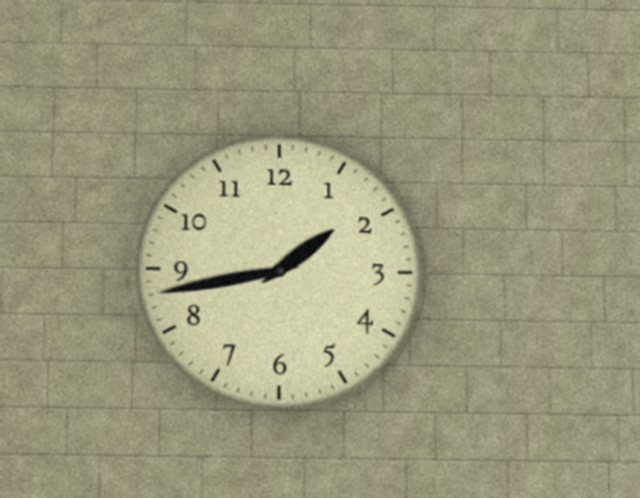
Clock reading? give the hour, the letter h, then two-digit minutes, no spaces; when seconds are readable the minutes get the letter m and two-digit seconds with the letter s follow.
1h43
